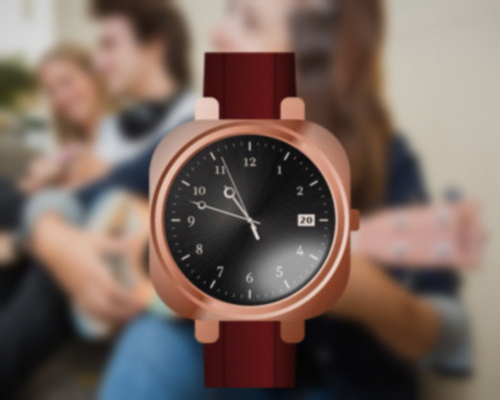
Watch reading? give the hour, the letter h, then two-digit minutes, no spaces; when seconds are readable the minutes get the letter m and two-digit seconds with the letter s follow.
10h47m56s
